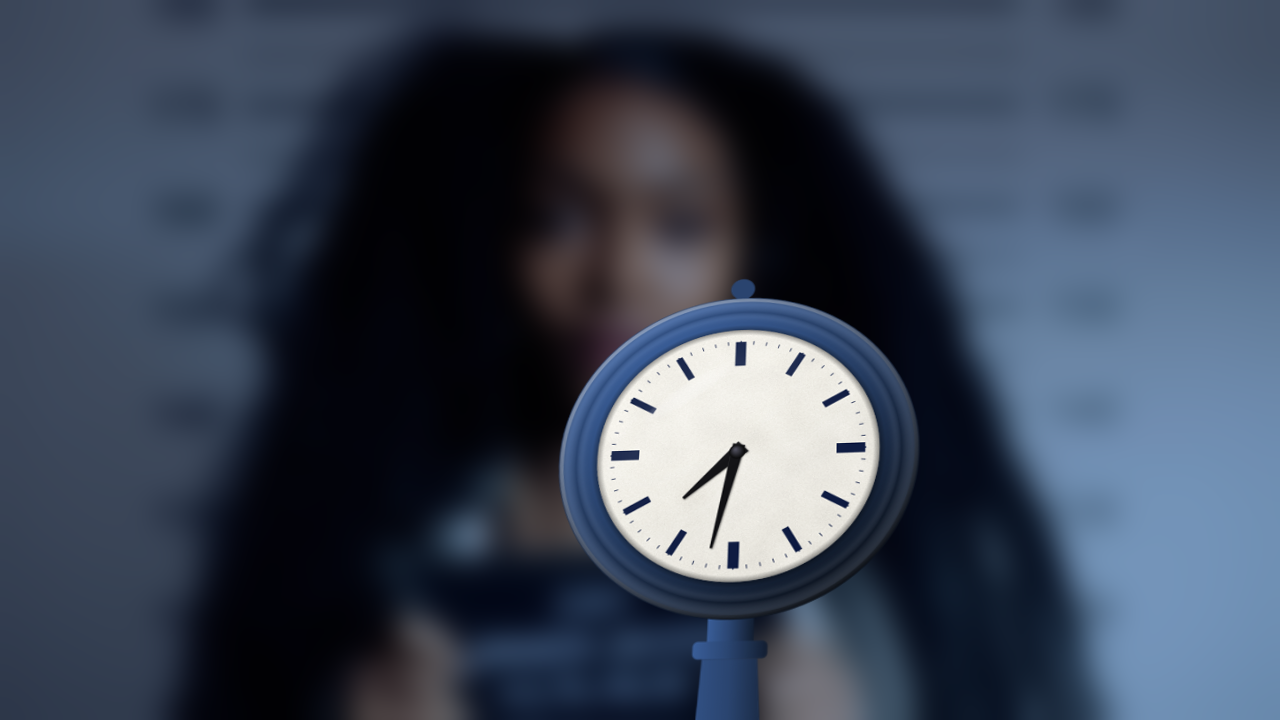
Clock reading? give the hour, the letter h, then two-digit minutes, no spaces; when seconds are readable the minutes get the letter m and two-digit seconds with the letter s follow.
7h32
